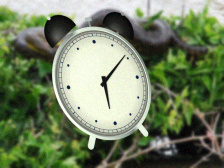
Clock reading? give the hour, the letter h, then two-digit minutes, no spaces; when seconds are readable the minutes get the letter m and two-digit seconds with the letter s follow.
6h09
